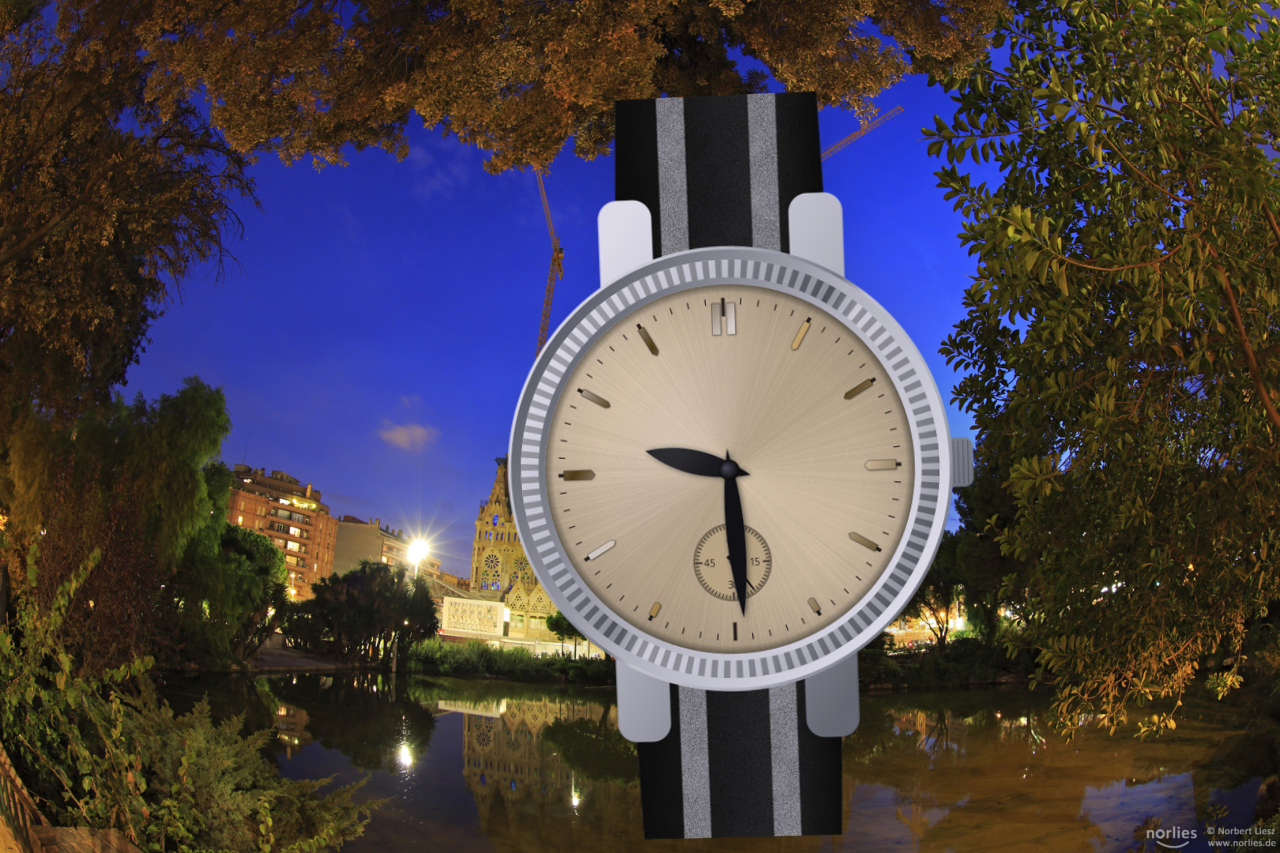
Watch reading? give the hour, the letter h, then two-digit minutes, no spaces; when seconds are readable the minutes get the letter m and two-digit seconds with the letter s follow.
9h29m24s
